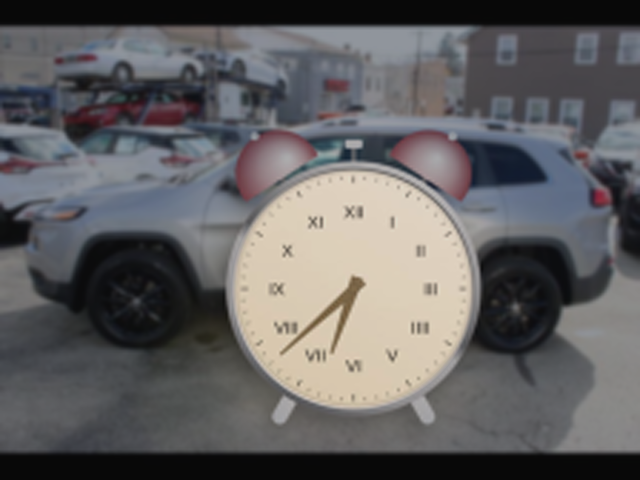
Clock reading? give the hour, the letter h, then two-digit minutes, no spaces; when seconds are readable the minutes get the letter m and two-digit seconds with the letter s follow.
6h38
